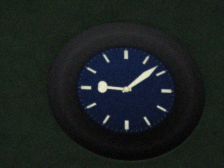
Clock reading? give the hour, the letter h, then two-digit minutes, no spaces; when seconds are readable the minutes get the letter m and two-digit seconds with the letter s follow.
9h08
